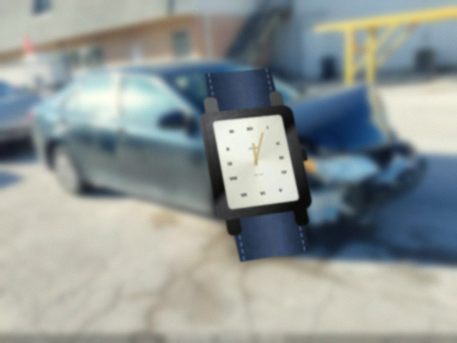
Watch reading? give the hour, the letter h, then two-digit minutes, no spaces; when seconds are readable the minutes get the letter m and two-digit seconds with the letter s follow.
12h04
